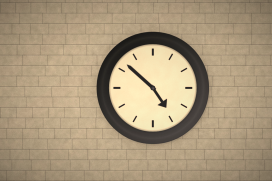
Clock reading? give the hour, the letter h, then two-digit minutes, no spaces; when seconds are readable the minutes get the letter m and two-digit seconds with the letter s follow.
4h52
